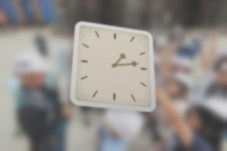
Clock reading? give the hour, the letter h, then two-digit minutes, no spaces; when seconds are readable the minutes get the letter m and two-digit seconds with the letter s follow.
1h13
